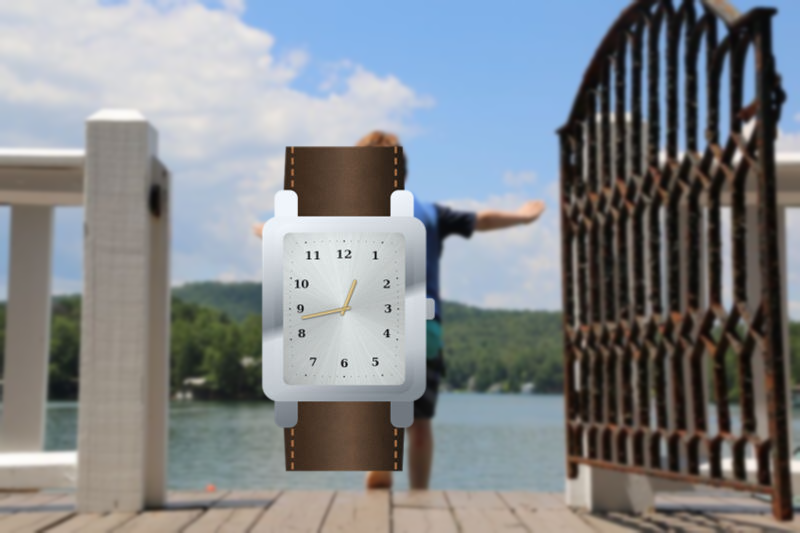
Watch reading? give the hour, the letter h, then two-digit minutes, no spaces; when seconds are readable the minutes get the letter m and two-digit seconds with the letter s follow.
12h43
